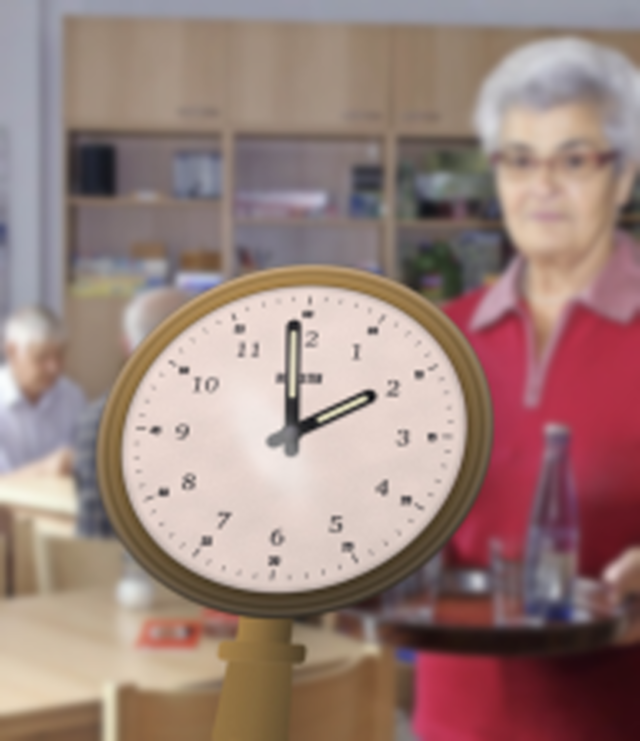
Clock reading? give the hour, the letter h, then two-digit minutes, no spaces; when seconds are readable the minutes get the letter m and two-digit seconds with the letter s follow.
1h59
